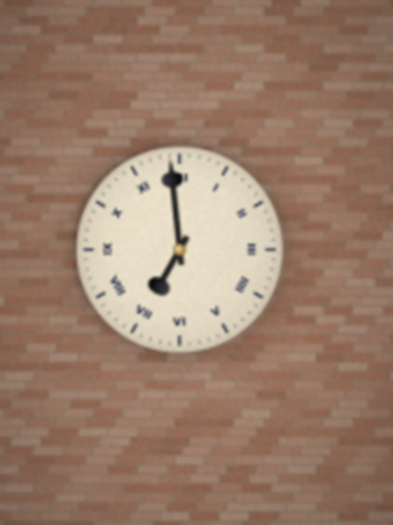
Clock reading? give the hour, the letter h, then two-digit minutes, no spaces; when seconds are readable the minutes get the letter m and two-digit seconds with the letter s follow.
6h59
